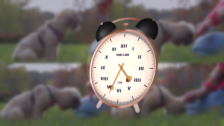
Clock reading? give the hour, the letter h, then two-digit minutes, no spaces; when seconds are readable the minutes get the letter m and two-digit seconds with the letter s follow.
4h34
